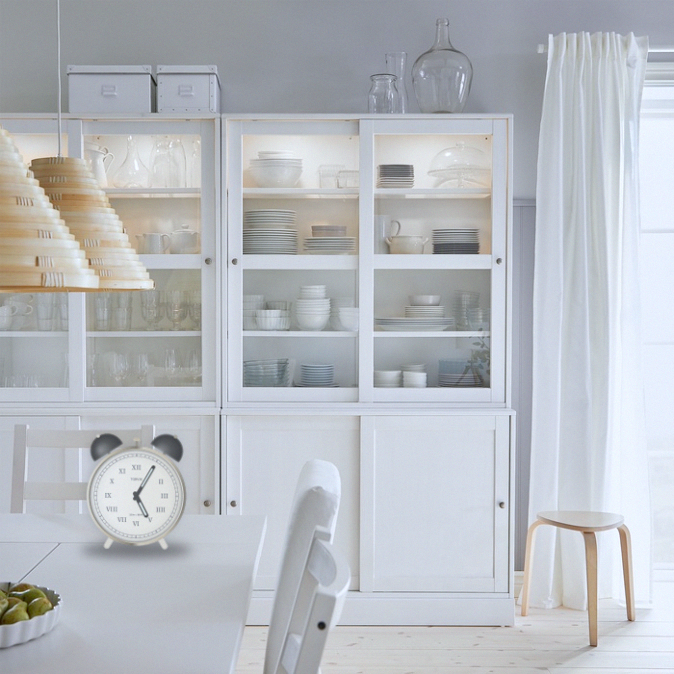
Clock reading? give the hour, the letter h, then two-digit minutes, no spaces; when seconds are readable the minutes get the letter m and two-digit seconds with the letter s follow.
5h05
